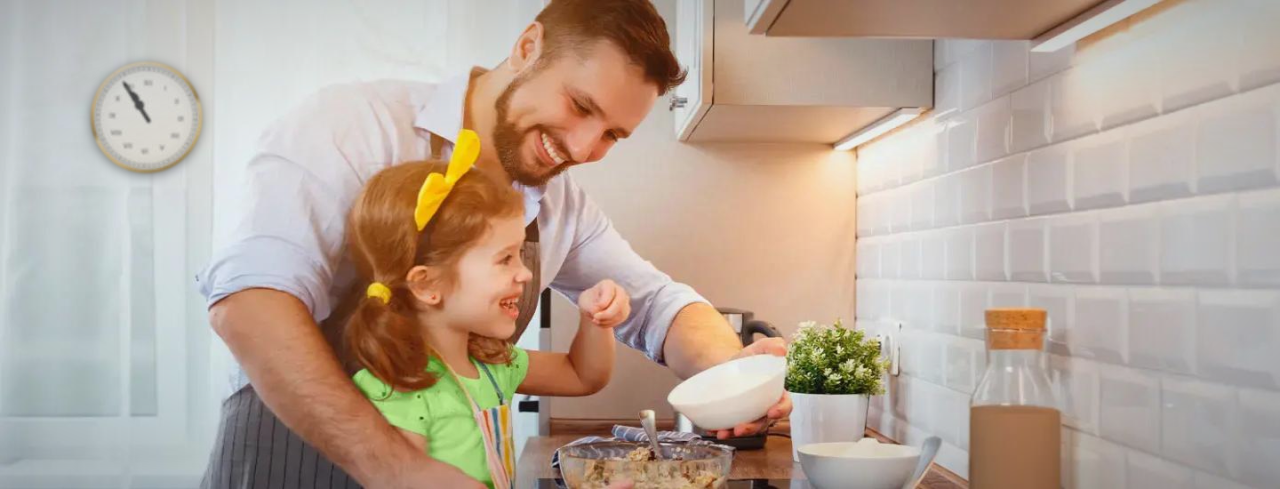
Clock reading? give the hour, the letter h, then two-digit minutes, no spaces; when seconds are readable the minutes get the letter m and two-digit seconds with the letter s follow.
10h54
